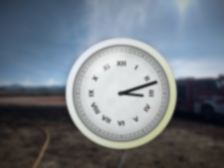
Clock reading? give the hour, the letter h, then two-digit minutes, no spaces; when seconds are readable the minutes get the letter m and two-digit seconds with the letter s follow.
3h12
